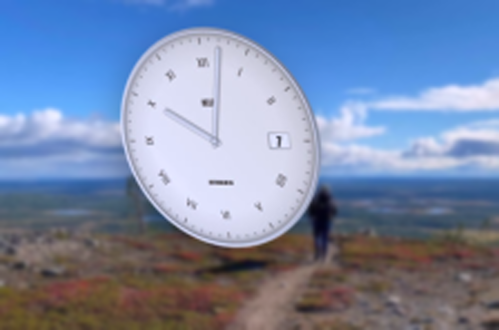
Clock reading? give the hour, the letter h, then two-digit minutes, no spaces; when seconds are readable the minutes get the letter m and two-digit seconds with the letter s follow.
10h02
